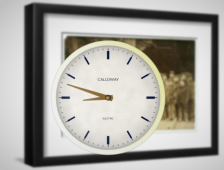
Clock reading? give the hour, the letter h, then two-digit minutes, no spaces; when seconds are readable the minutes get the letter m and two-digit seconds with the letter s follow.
8h48
